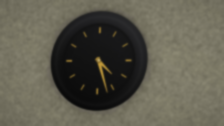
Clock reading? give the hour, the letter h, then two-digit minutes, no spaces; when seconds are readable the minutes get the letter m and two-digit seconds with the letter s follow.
4h27
